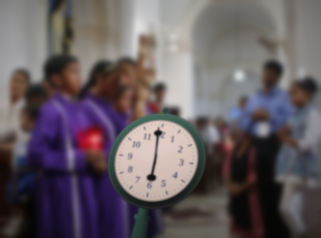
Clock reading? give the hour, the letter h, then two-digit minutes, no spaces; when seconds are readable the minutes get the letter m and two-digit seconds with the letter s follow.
5h59
